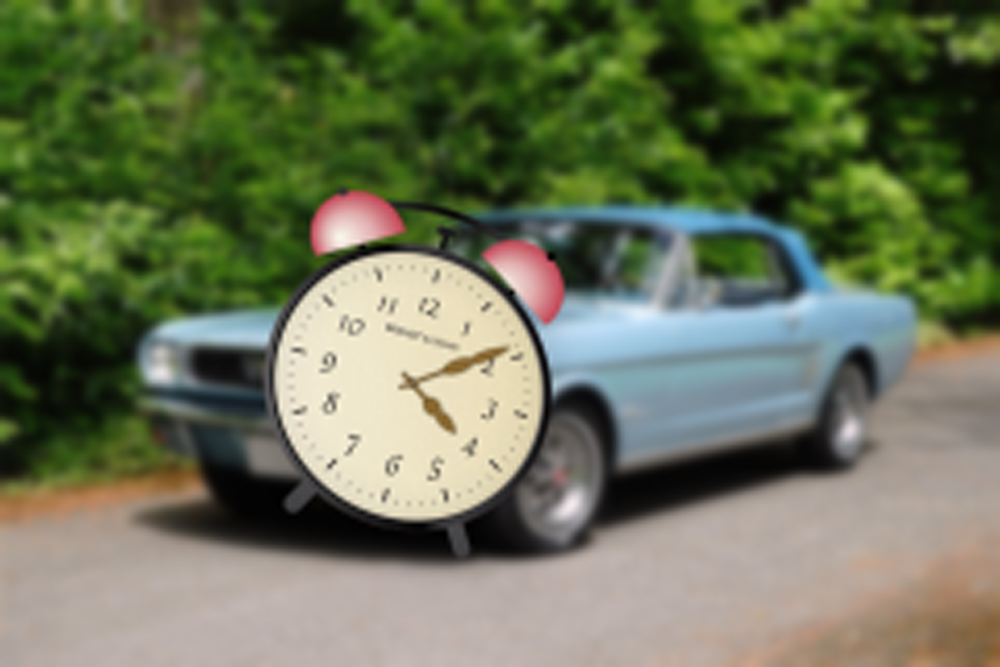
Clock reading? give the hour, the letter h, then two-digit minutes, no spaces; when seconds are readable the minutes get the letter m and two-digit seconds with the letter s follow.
4h09
